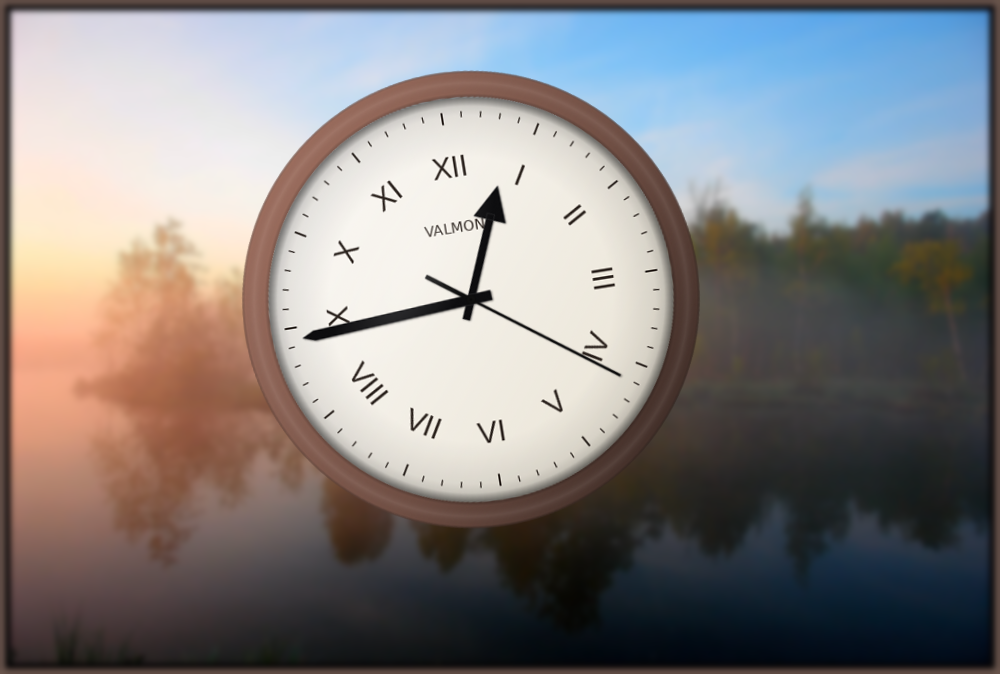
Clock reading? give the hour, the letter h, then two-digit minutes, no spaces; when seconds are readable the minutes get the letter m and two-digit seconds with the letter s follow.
12h44m21s
